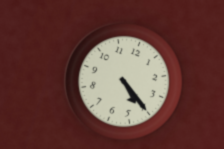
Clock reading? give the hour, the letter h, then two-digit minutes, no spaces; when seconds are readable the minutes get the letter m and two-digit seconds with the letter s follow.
4h20
